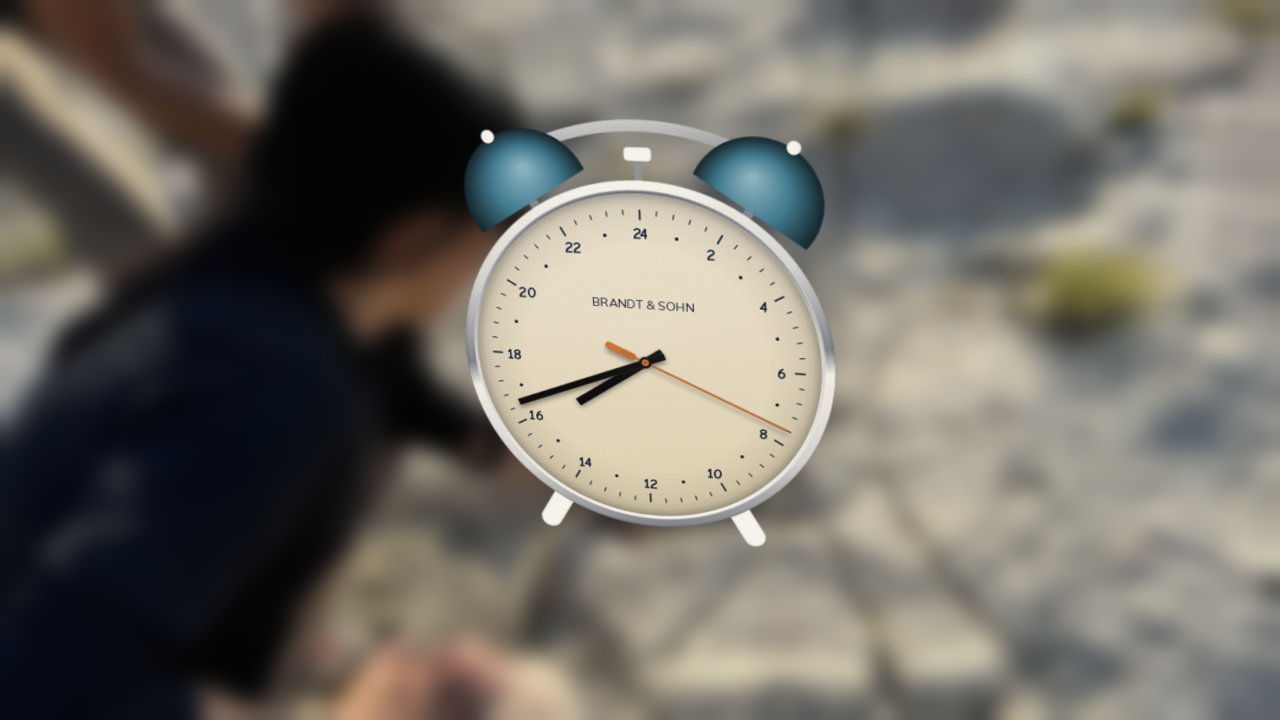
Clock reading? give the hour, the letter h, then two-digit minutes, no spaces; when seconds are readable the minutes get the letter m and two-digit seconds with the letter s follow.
15h41m19s
